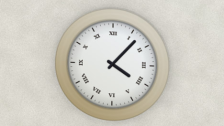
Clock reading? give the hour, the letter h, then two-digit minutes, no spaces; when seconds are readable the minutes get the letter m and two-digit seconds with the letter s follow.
4h07
